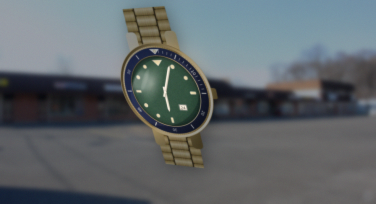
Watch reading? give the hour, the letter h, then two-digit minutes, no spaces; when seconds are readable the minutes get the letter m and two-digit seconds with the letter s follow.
6h04
